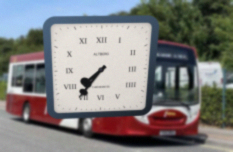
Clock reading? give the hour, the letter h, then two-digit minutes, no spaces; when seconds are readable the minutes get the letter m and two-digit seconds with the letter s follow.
7h36
